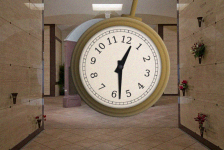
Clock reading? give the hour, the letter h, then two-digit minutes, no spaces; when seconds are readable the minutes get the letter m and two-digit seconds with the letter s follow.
12h28
